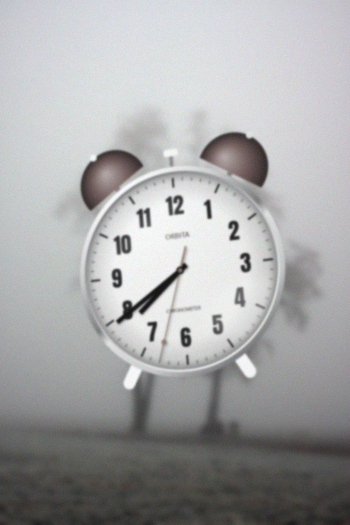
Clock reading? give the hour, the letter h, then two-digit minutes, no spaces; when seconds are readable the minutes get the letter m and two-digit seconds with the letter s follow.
7h39m33s
